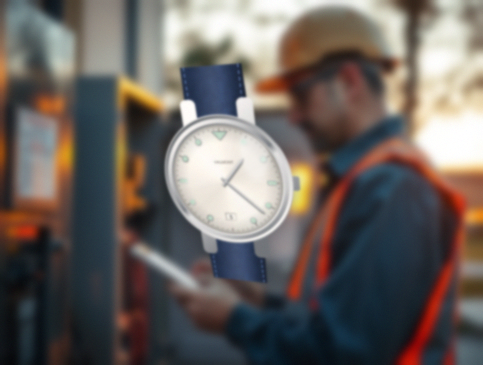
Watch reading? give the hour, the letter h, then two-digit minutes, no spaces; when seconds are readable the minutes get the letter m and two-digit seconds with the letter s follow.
1h22
